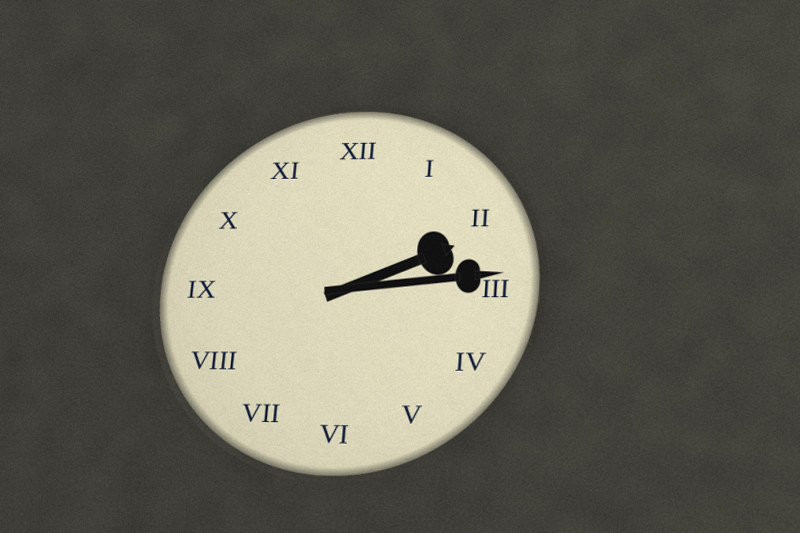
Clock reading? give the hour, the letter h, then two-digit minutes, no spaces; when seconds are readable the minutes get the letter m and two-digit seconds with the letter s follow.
2h14
